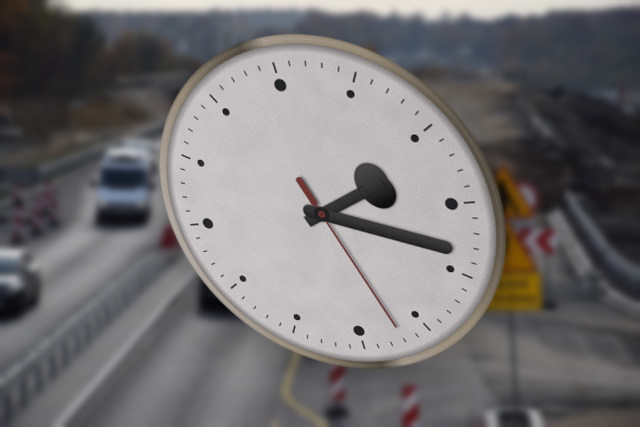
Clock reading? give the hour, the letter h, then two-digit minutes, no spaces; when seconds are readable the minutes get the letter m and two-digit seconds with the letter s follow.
2h18m27s
